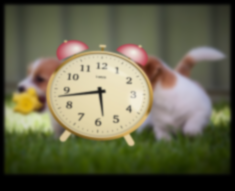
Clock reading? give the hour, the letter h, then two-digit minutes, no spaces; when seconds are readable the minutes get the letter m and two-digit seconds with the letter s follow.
5h43
